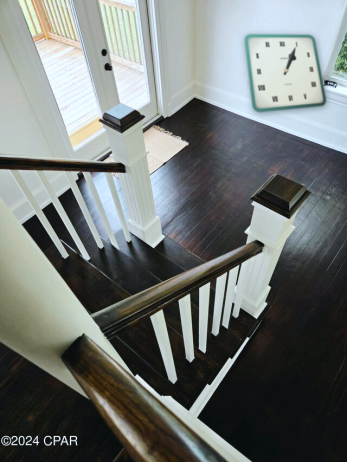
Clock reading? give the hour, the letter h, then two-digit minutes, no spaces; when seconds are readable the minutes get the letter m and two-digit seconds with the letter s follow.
1h05
